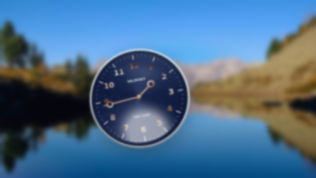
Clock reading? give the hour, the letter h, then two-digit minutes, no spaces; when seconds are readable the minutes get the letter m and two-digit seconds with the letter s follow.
1h44
